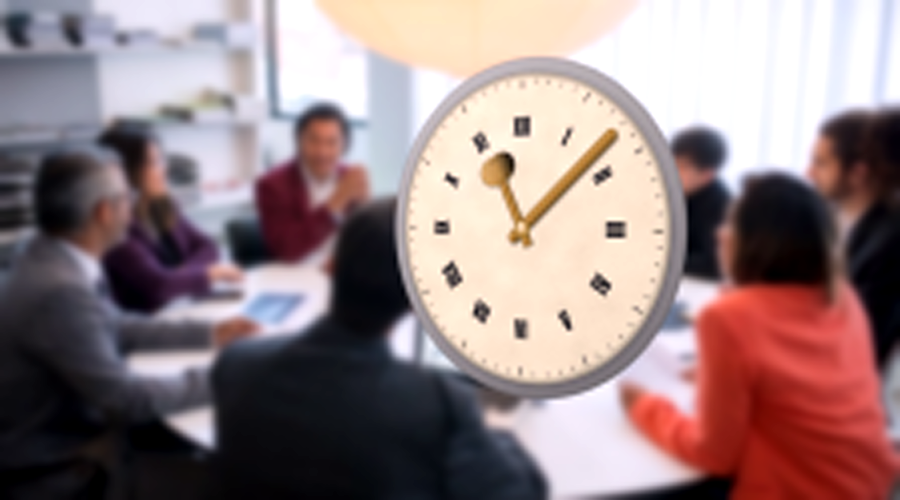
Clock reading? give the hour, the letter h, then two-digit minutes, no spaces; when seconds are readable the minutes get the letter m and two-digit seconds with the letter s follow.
11h08
